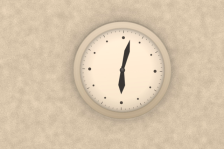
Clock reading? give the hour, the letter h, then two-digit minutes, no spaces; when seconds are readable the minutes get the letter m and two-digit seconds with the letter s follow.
6h02
